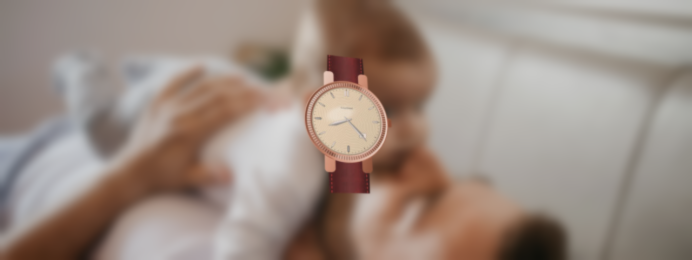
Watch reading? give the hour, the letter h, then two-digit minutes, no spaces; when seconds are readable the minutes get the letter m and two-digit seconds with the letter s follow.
8h23
